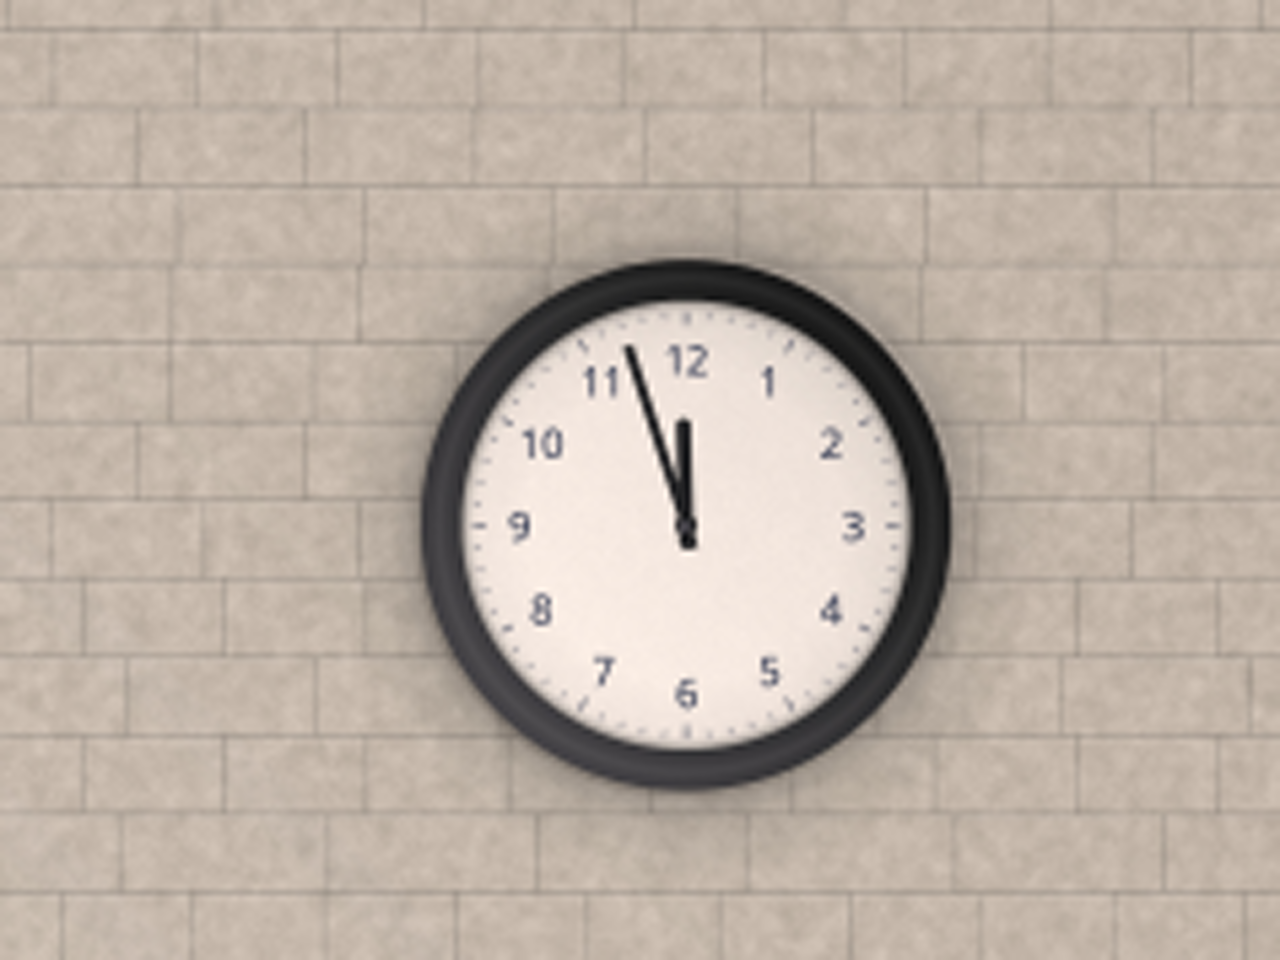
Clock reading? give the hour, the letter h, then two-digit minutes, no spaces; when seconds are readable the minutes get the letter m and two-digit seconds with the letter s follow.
11h57
